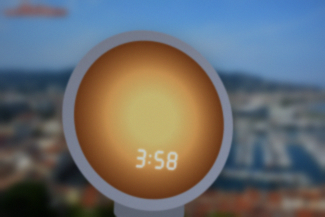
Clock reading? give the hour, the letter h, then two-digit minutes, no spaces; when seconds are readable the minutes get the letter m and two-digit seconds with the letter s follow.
3h58
